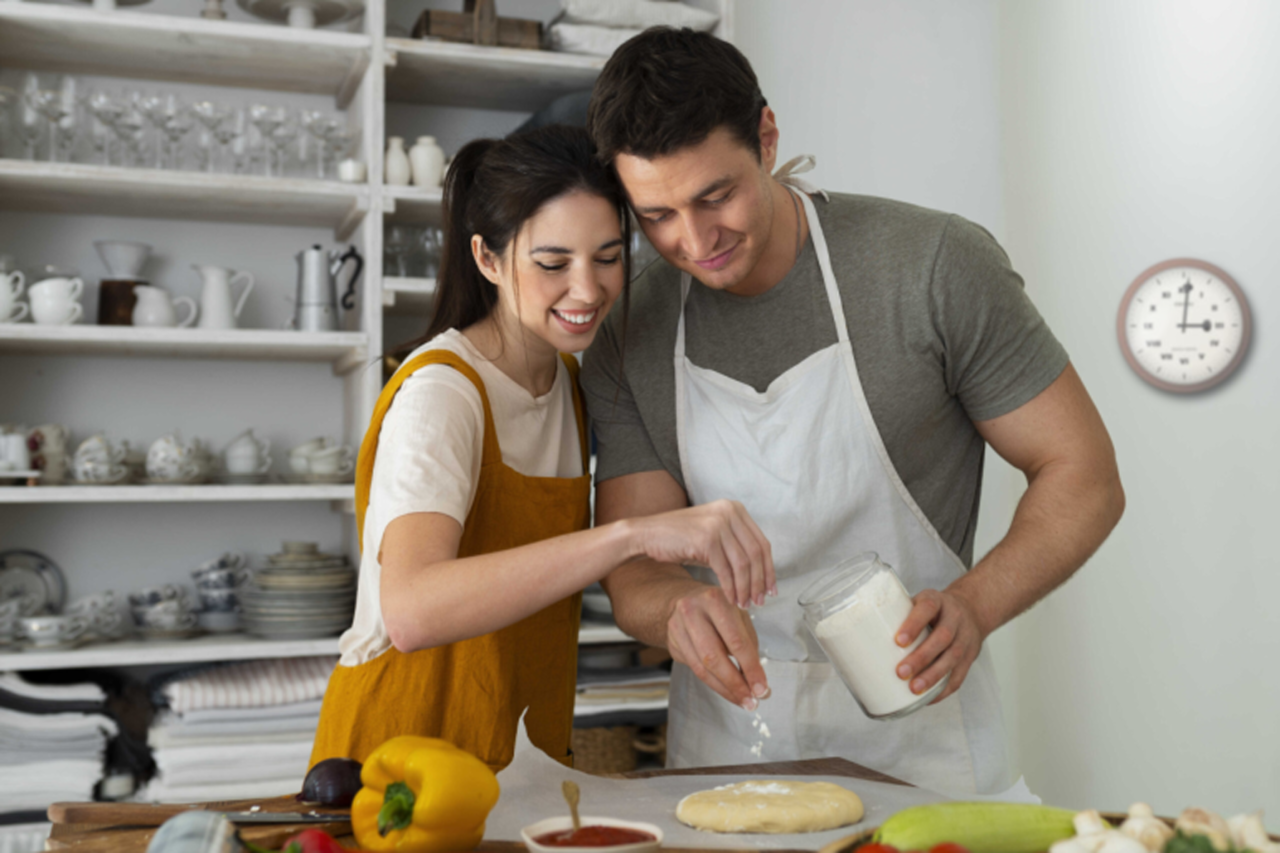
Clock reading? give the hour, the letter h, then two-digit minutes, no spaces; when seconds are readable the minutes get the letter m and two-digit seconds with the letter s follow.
3h01
